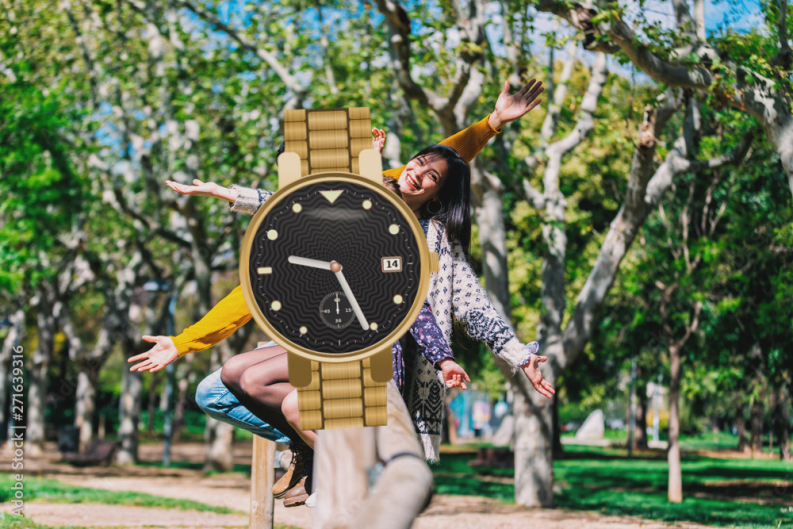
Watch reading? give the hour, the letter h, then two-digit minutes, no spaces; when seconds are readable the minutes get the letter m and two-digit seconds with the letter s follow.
9h26
